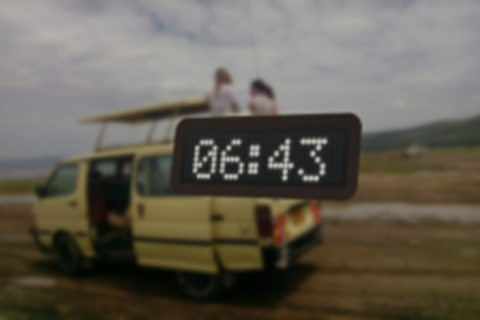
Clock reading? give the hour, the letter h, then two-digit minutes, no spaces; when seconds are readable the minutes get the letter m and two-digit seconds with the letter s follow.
6h43
